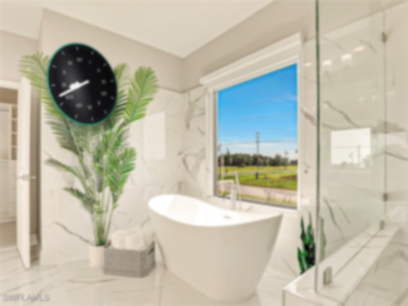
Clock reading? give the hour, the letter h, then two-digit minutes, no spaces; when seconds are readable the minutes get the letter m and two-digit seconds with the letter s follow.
8h42
